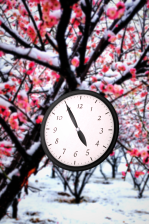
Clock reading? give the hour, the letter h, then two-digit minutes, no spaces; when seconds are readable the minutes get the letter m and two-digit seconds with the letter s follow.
4h55
